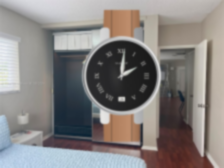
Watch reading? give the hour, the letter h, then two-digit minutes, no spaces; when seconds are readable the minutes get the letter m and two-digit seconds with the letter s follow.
2h01
